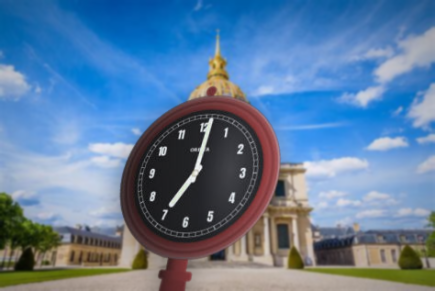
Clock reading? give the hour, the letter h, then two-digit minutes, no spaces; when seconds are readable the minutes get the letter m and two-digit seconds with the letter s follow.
7h01
